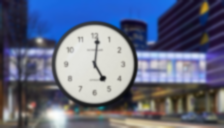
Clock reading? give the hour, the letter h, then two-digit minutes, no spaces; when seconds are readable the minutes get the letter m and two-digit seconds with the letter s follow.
5h01
